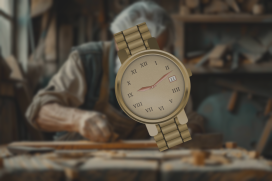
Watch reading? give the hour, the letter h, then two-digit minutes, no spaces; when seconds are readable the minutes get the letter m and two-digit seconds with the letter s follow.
9h12
